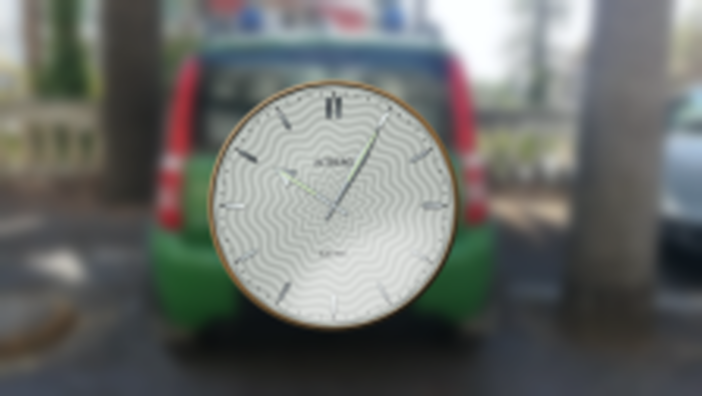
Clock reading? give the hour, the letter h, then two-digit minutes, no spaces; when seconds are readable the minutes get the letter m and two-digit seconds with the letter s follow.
10h05
